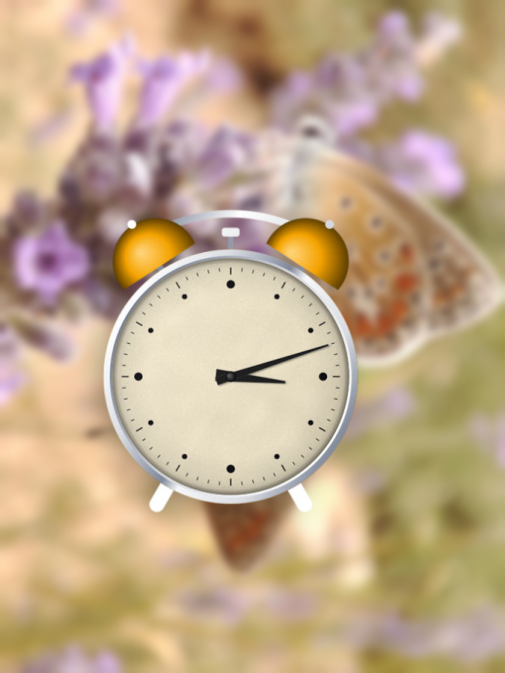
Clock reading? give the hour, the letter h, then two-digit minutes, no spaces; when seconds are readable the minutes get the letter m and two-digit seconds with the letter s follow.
3h12
